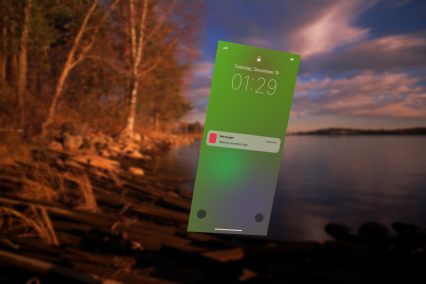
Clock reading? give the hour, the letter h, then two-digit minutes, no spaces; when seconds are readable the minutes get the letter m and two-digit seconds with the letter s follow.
1h29
